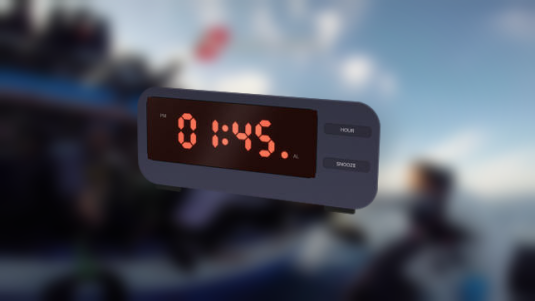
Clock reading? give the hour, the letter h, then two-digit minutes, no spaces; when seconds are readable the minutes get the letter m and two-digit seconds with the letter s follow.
1h45
